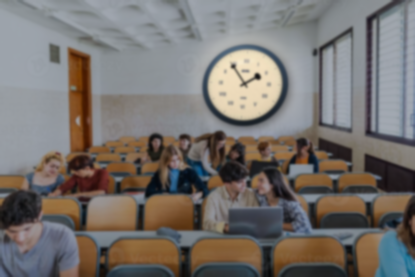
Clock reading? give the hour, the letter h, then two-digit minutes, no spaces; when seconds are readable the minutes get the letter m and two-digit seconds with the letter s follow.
1h54
